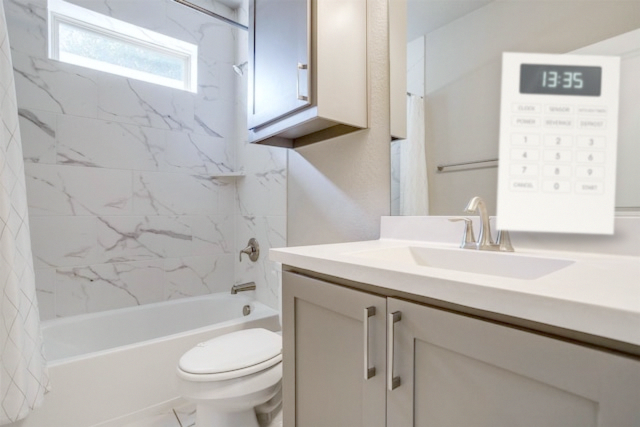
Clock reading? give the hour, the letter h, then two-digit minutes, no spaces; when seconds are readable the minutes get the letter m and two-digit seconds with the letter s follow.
13h35
